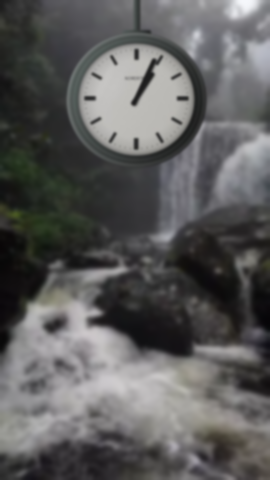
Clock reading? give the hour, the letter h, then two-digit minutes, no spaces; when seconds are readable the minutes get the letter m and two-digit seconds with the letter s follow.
1h04
